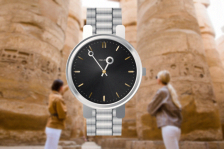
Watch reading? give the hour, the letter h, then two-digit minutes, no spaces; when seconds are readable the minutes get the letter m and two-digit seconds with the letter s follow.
12h54
